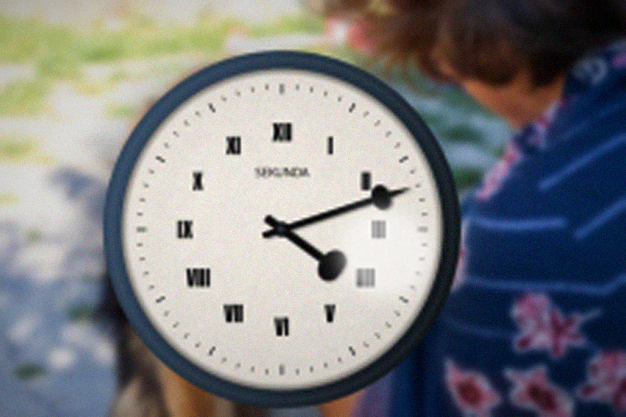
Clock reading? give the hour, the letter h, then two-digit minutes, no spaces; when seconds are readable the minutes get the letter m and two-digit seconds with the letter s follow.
4h12
